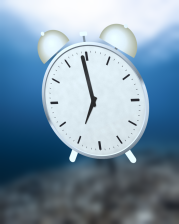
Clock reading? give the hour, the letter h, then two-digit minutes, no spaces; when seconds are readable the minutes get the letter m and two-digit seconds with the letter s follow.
6h59
